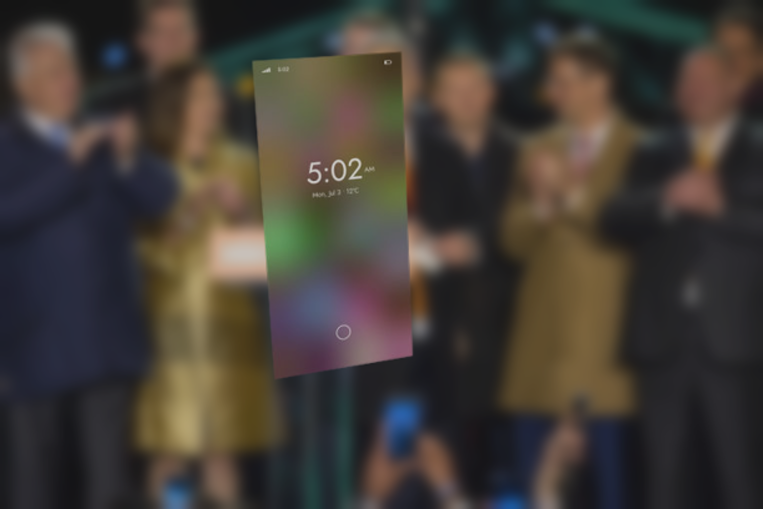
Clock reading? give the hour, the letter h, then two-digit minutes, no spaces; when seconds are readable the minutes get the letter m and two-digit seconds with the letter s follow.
5h02
